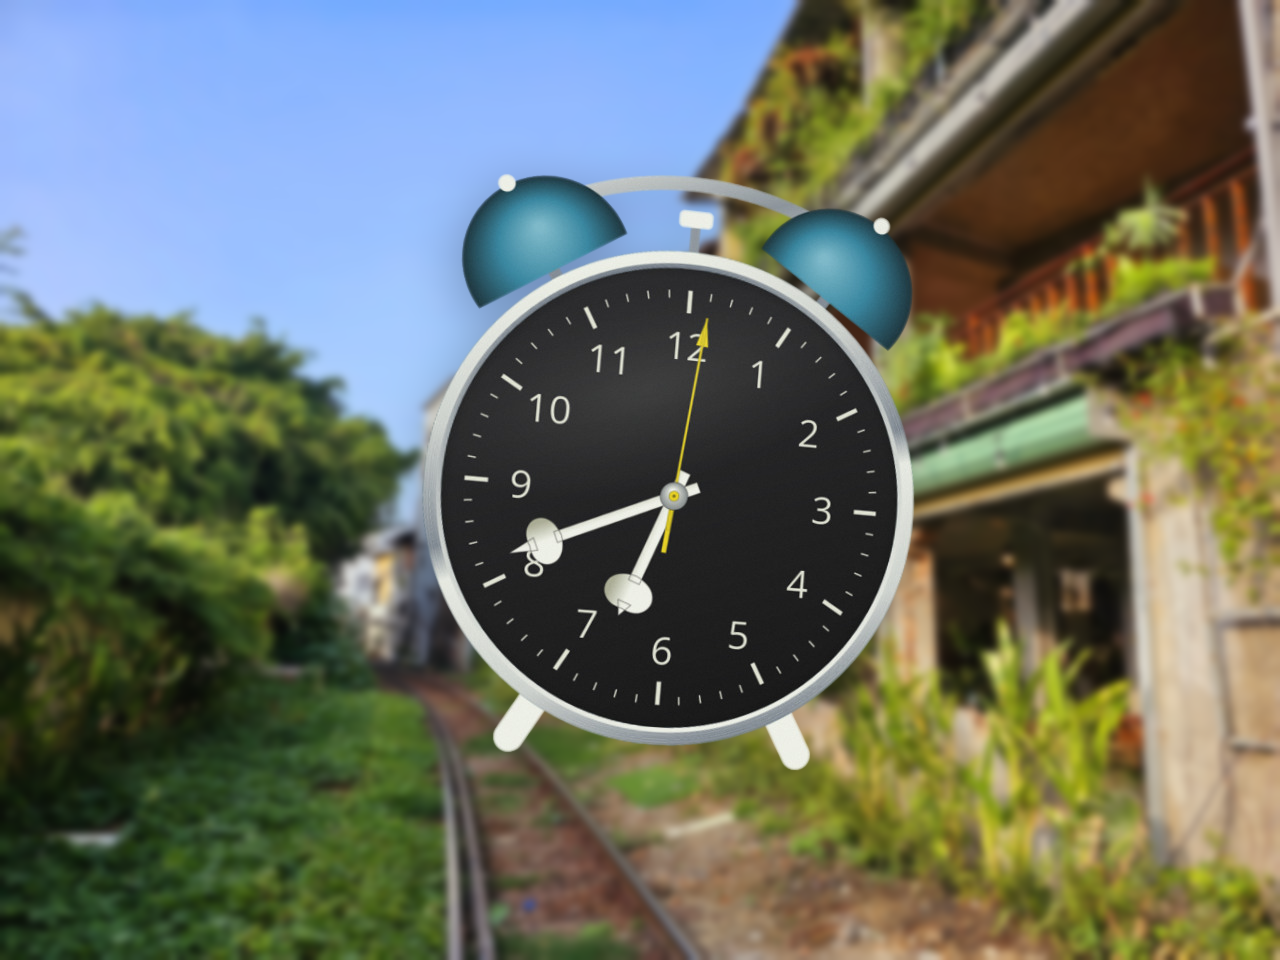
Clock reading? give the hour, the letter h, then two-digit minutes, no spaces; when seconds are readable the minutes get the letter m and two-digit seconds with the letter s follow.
6h41m01s
